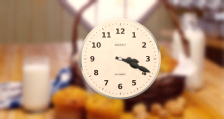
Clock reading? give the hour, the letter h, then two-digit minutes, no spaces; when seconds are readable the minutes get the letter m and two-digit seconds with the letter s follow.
3h19
